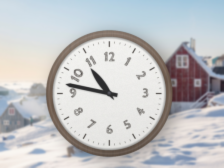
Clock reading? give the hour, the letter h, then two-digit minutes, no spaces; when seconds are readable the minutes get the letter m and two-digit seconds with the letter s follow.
10h47
